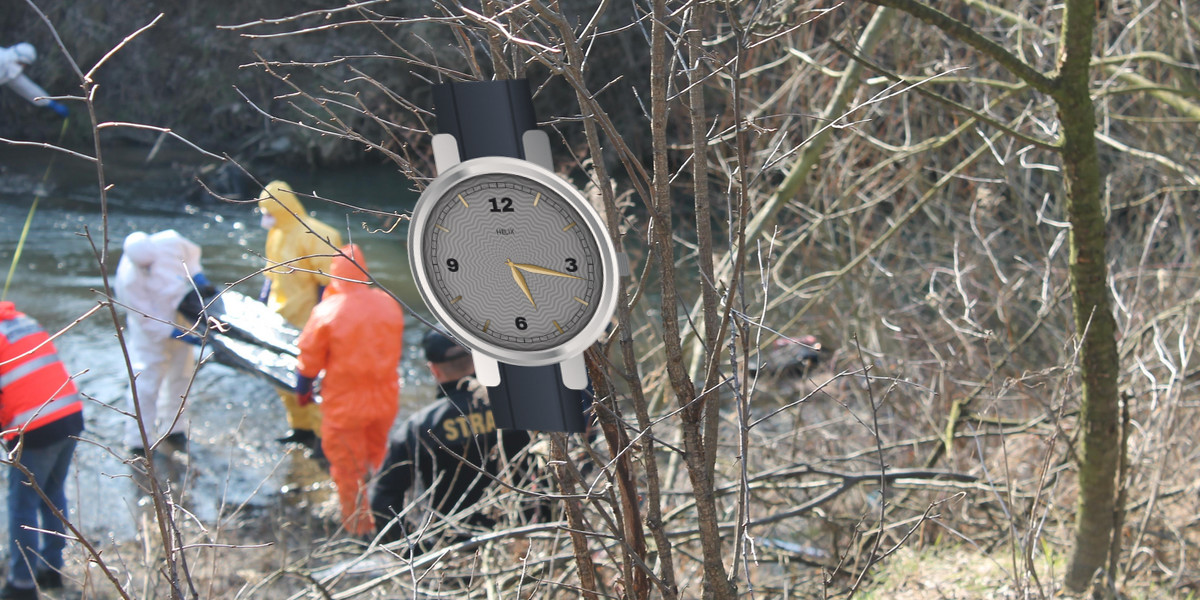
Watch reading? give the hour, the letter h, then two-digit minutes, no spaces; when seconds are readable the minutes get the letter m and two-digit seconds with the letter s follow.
5h17
